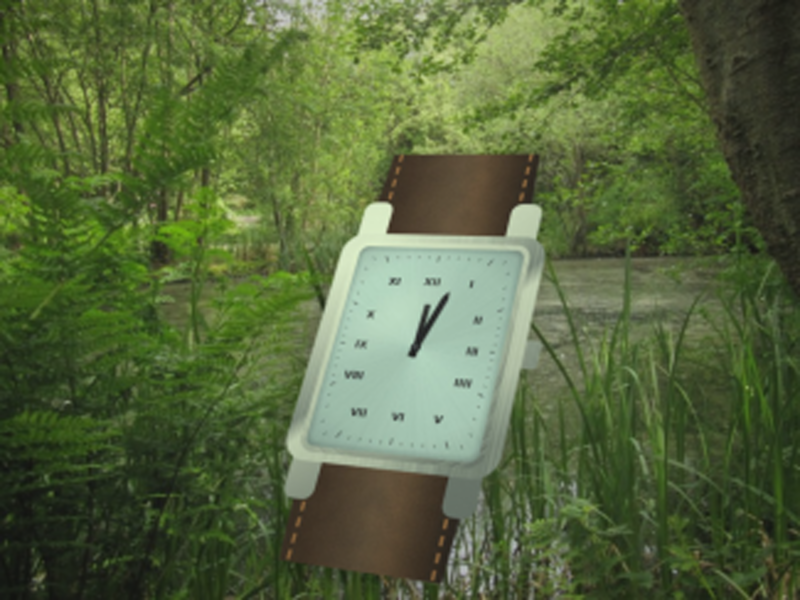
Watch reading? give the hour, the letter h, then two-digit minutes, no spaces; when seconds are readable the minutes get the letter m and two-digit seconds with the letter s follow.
12h03
